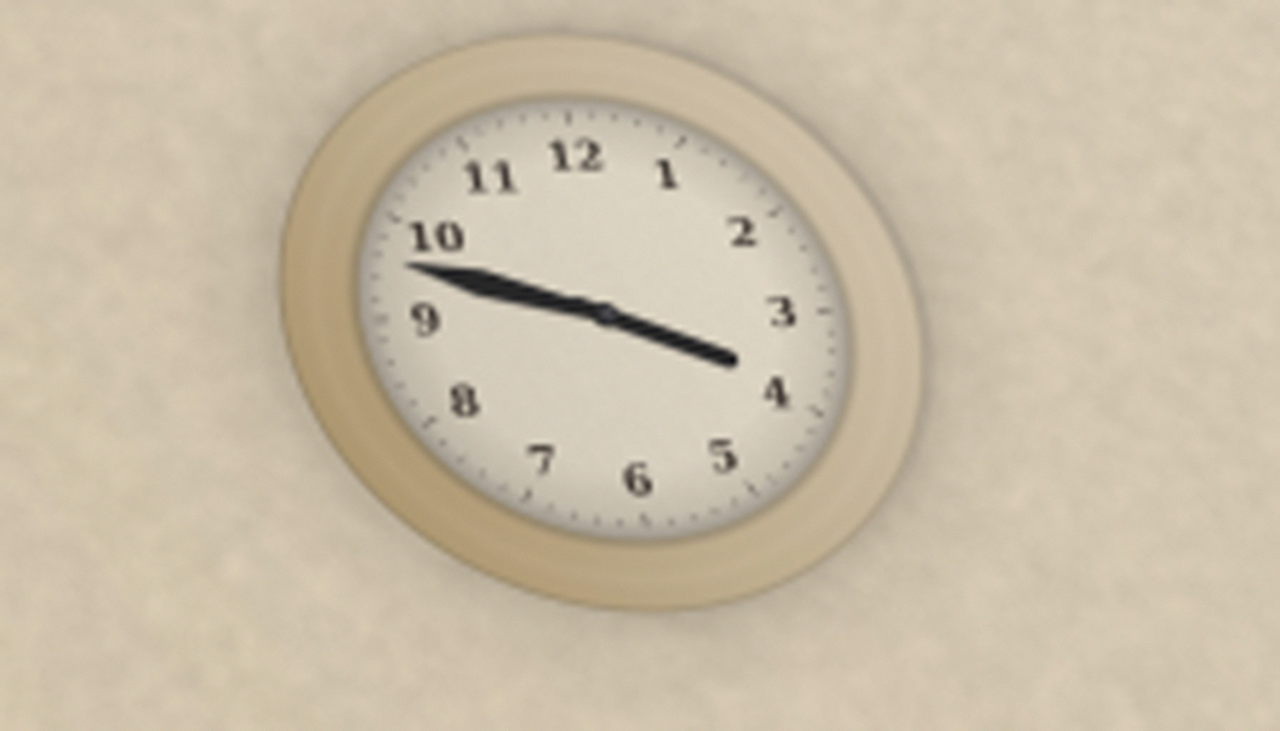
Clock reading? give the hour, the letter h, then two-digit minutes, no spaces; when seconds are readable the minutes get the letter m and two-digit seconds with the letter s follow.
3h48
